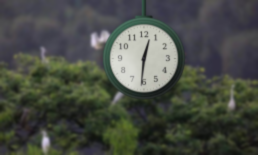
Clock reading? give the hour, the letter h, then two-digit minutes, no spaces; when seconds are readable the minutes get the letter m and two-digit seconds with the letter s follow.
12h31
